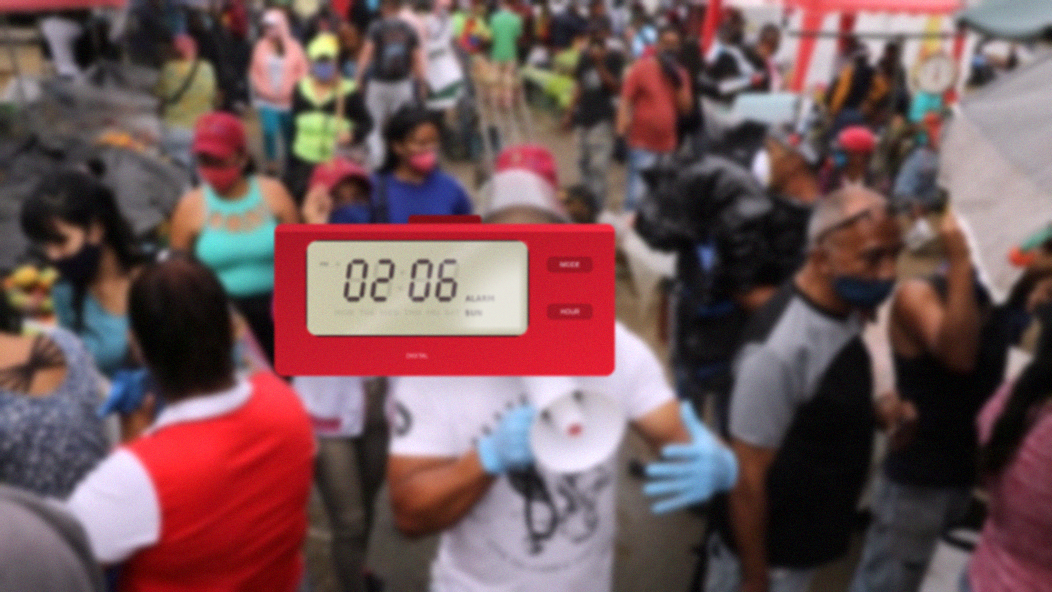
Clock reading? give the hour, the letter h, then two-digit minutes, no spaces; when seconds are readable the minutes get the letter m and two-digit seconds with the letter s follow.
2h06
